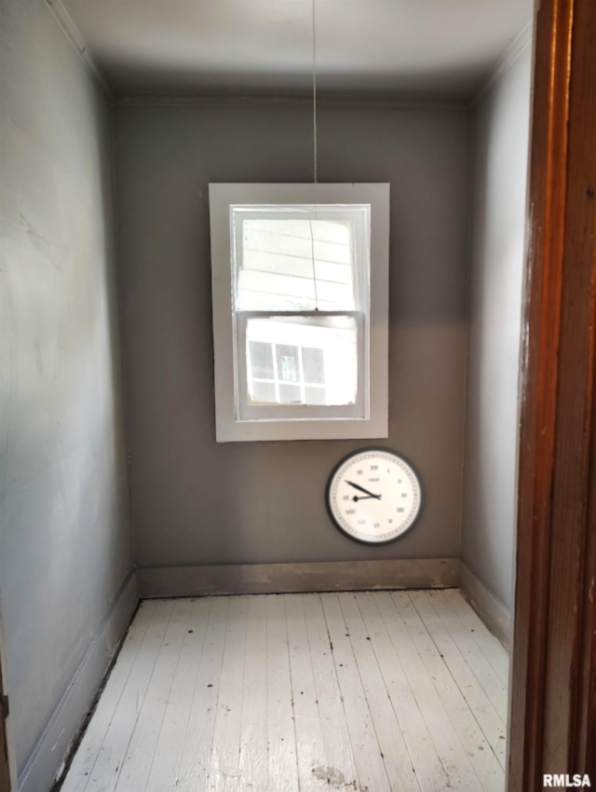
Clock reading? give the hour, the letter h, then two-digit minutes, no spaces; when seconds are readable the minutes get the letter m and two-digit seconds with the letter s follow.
8h50
